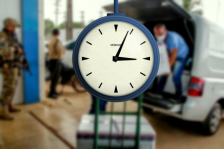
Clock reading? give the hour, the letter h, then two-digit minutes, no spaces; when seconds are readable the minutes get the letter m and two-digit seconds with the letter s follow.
3h04
